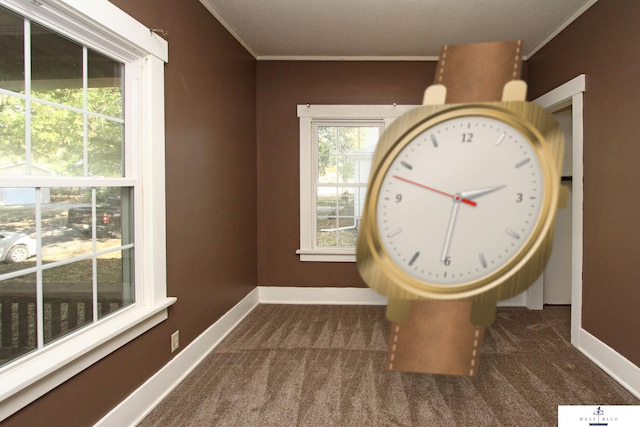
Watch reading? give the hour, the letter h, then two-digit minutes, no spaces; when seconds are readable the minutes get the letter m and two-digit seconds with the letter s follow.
2h30m48s
